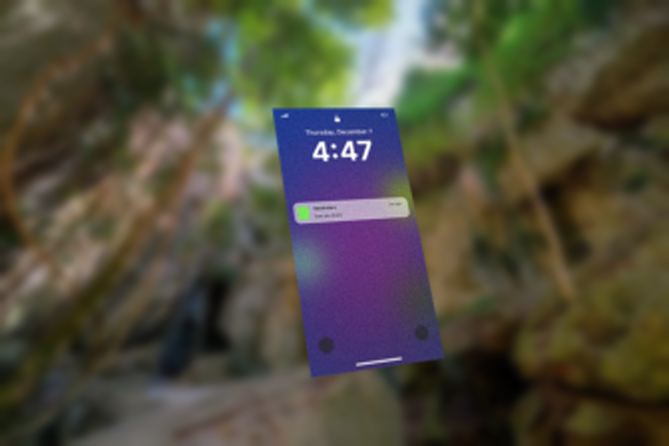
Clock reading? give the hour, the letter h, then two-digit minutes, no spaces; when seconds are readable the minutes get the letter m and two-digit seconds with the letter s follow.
4h47
